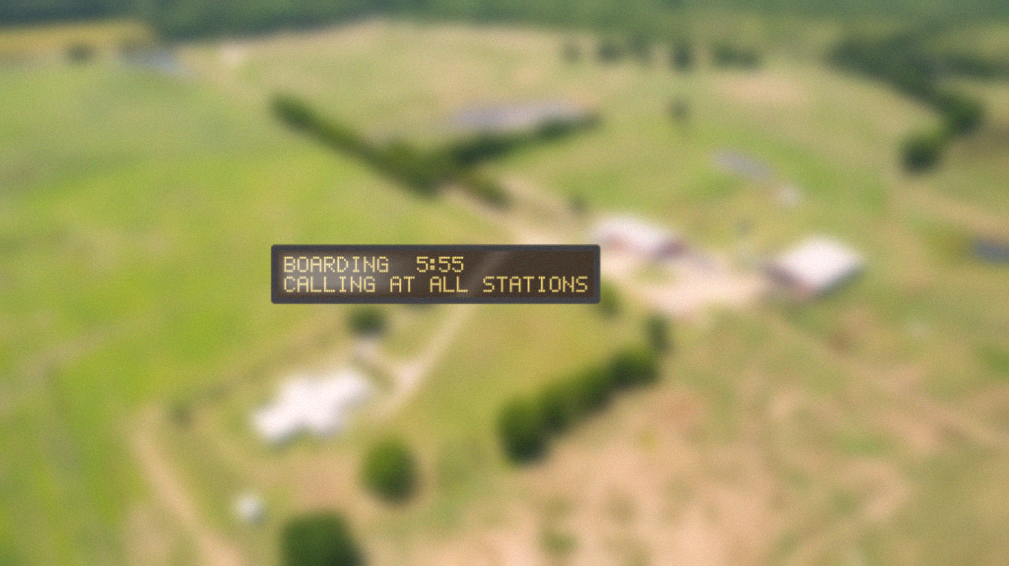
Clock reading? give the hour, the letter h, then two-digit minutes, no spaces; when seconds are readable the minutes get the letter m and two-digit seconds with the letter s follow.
5h55
